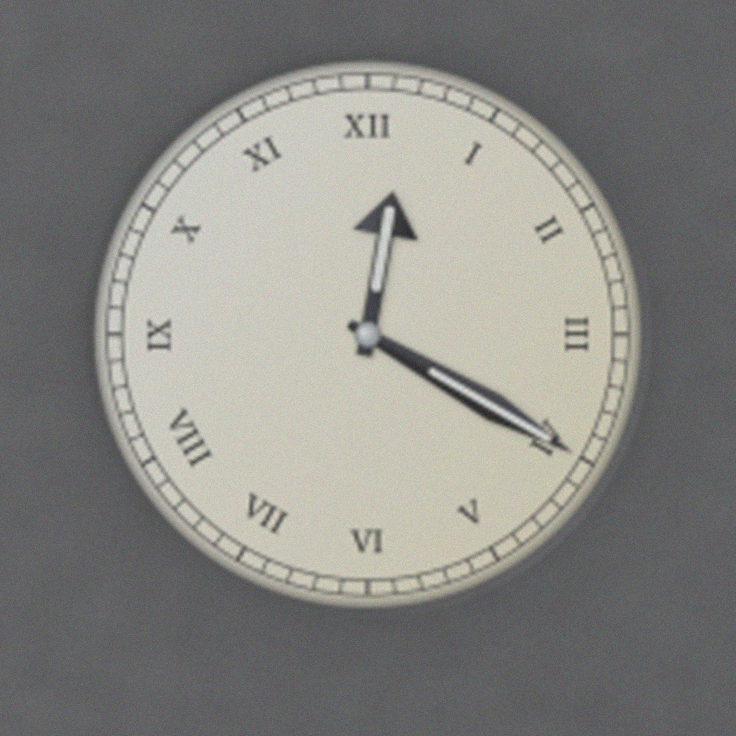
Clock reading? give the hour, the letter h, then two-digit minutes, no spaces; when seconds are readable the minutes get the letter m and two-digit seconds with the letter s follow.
12h20
